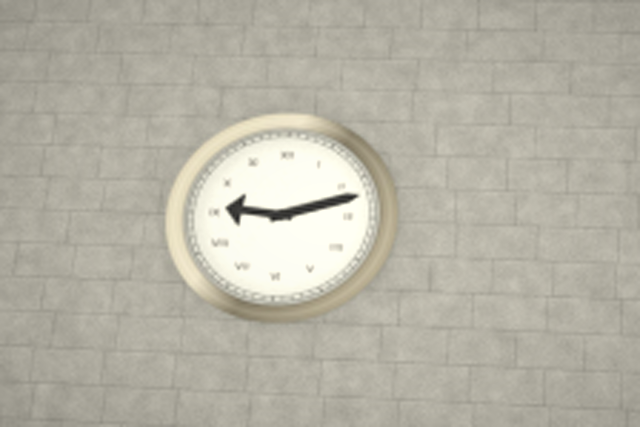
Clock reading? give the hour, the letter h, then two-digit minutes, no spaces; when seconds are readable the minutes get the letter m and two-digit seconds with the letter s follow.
9h12
